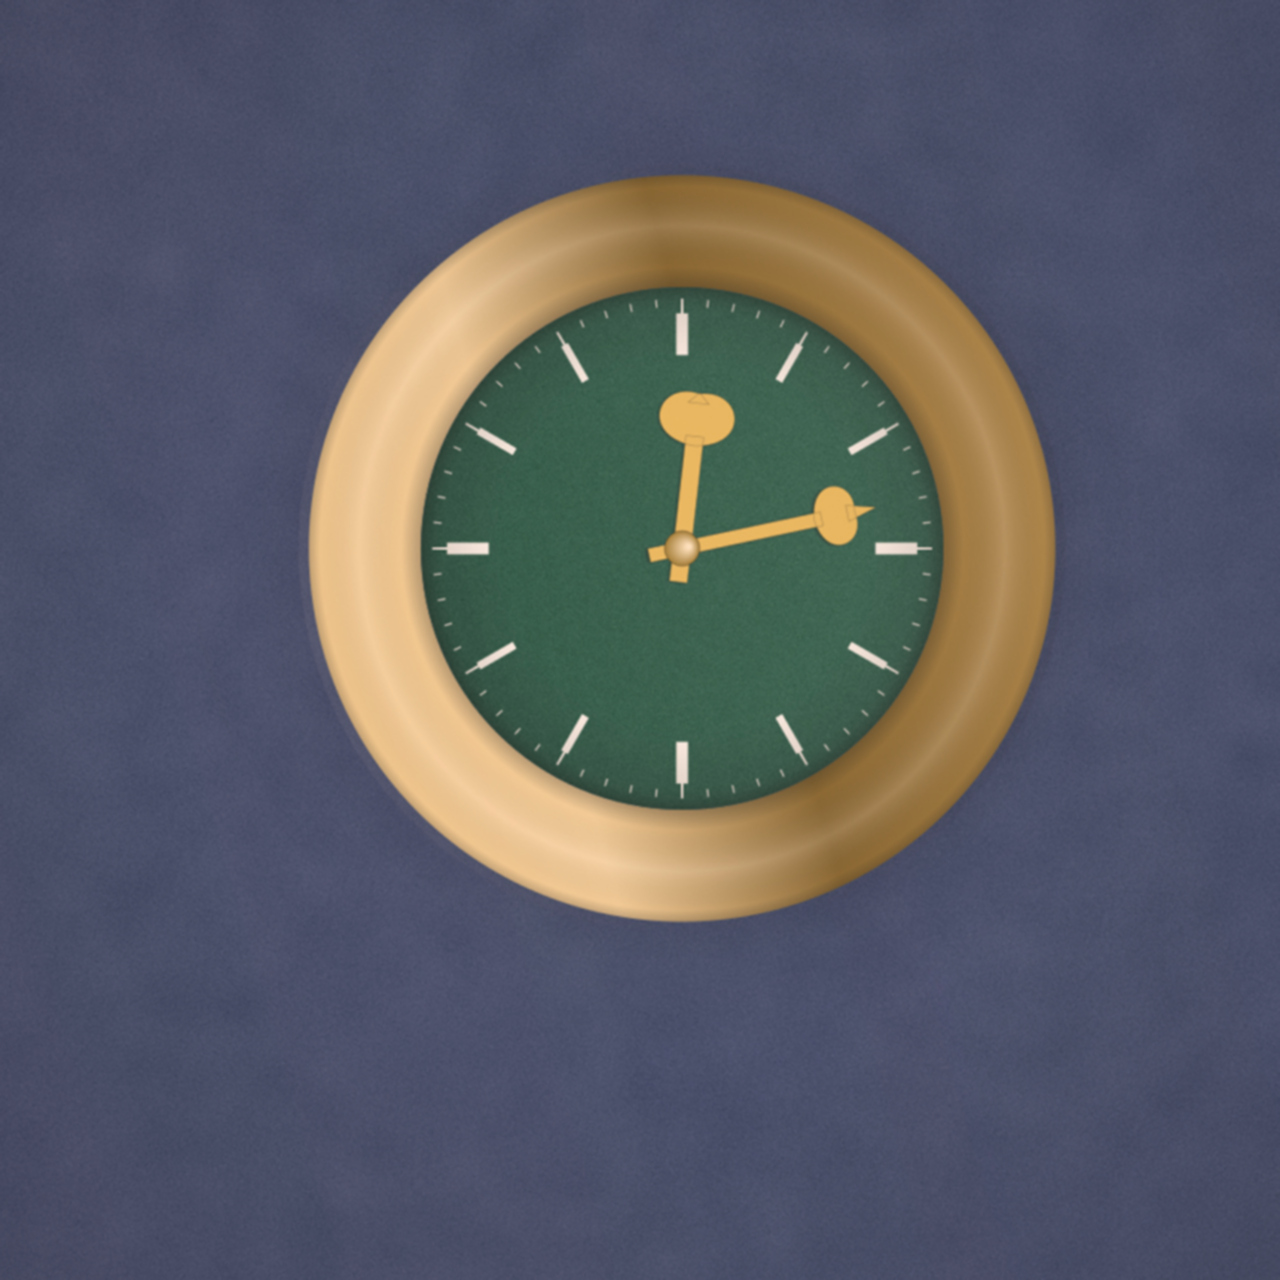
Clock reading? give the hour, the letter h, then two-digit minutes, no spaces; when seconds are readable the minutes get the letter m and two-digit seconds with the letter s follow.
12h13
